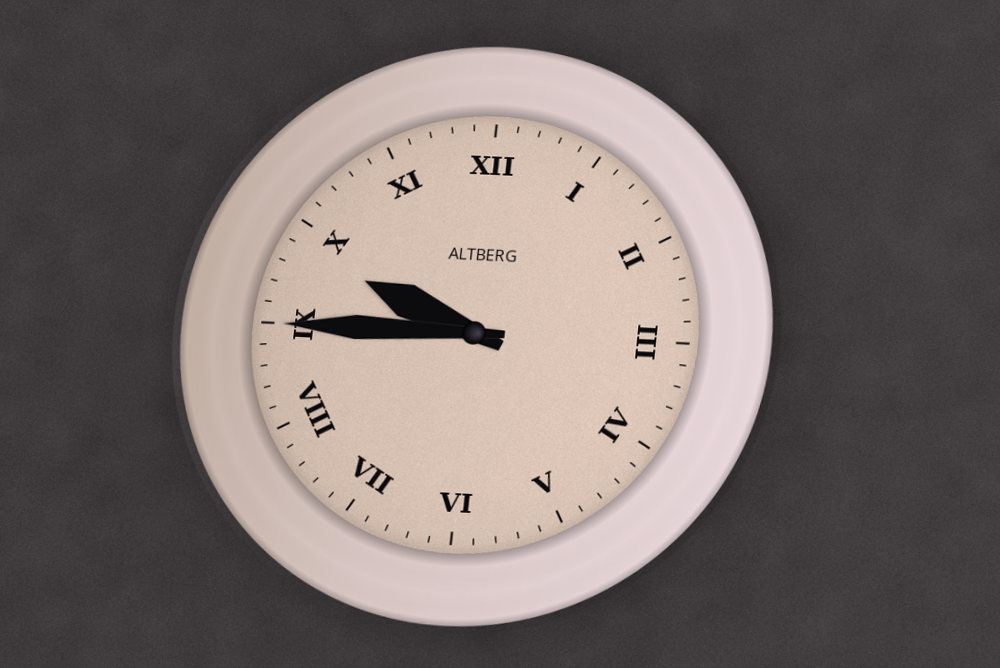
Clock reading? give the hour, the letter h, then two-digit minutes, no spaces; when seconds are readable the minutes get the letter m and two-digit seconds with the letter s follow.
9h45
